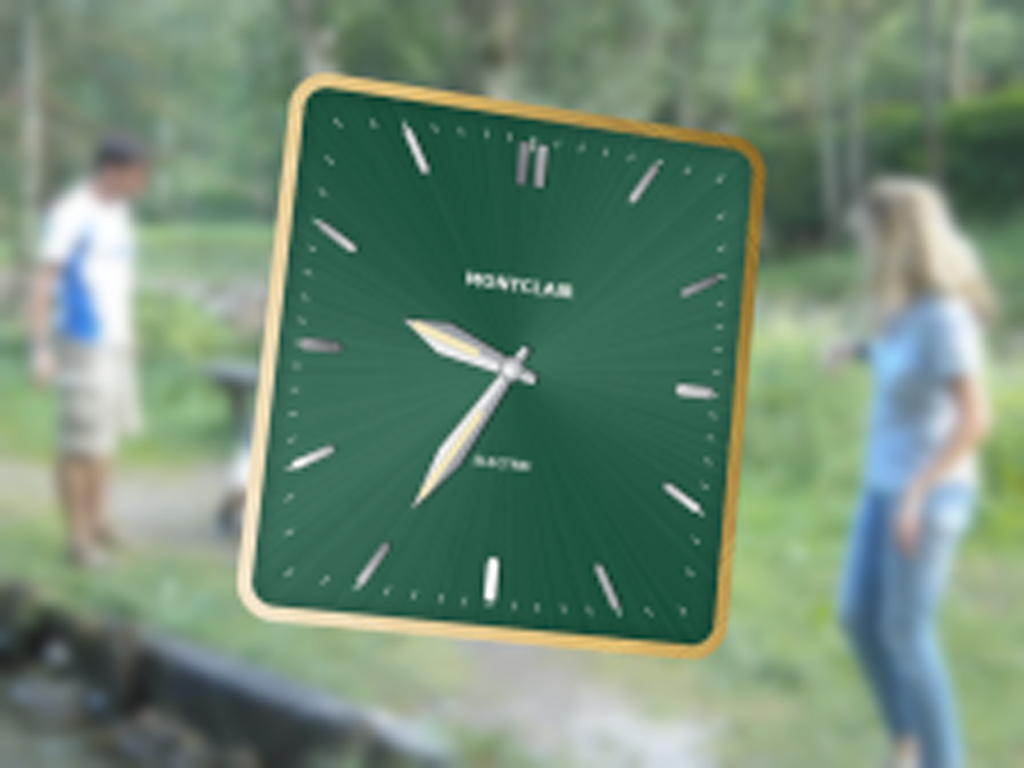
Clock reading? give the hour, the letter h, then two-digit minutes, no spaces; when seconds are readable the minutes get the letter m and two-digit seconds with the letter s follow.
9h35
